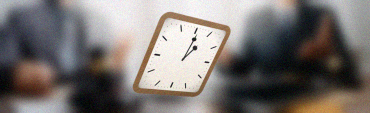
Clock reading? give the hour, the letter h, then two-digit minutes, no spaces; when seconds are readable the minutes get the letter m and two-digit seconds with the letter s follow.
1h01
